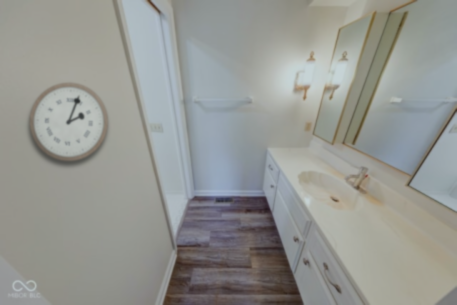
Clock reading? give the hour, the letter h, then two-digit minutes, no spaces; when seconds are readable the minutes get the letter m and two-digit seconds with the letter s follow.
2h03
